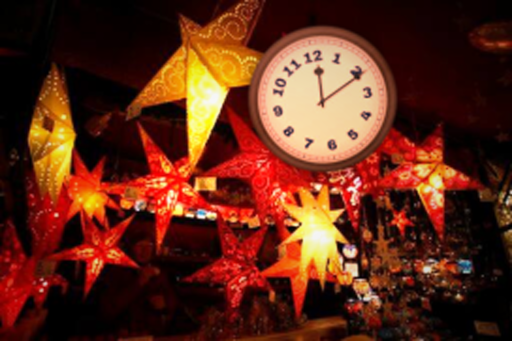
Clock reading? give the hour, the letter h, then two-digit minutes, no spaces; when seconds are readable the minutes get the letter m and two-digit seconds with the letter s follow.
12h11
